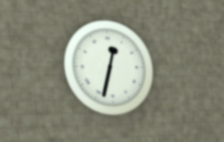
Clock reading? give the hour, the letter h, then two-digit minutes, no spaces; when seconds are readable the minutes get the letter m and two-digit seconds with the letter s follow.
12h33
